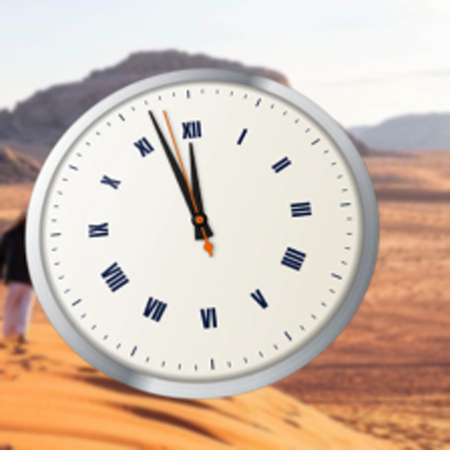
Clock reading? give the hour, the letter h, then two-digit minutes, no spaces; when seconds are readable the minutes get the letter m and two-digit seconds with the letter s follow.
11h56m58s
